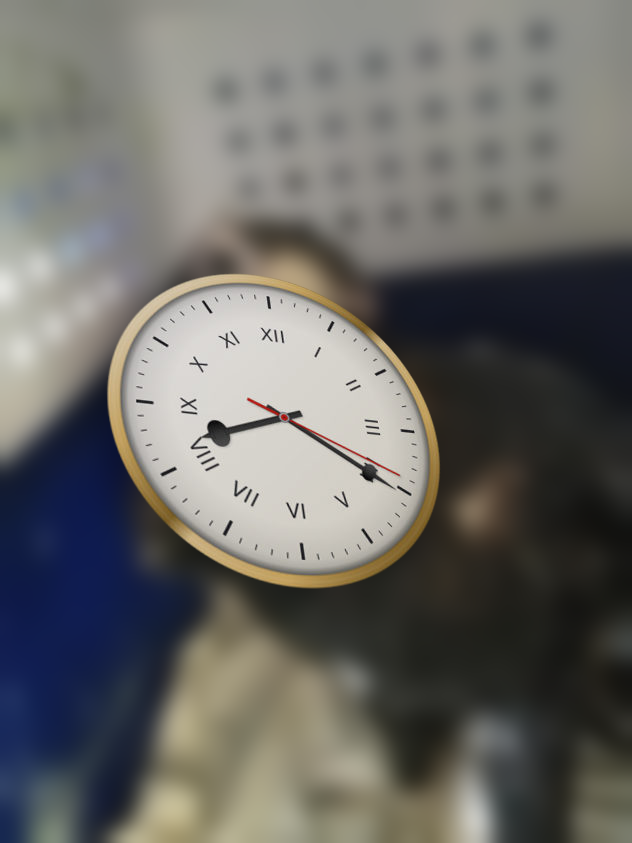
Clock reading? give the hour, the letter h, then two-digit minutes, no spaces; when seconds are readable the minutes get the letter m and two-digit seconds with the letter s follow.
8h20m19s
